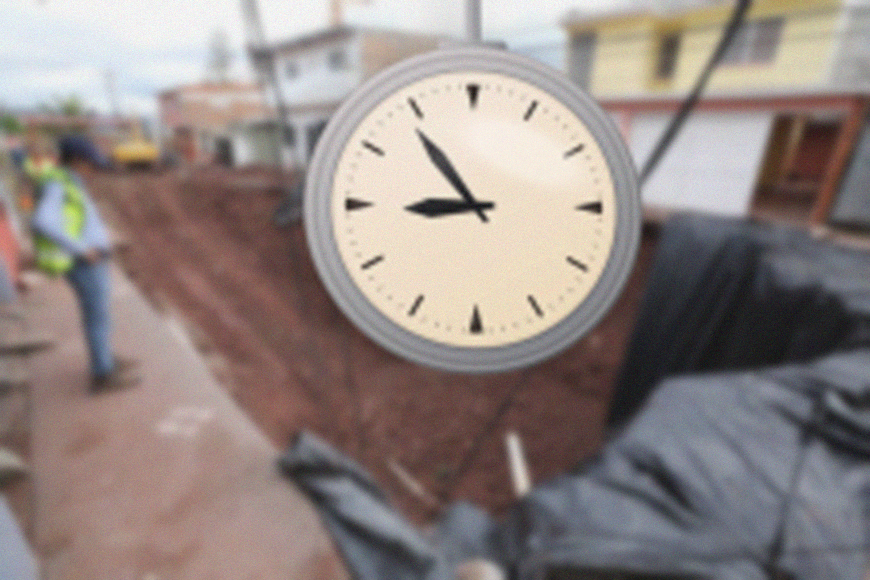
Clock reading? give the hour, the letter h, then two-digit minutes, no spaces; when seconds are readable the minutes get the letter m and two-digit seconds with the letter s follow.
8h54
